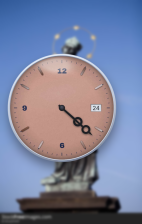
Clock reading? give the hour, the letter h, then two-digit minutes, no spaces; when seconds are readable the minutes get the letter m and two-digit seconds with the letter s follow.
4h22
